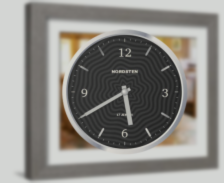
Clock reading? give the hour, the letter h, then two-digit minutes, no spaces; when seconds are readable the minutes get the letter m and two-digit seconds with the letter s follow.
5h40
